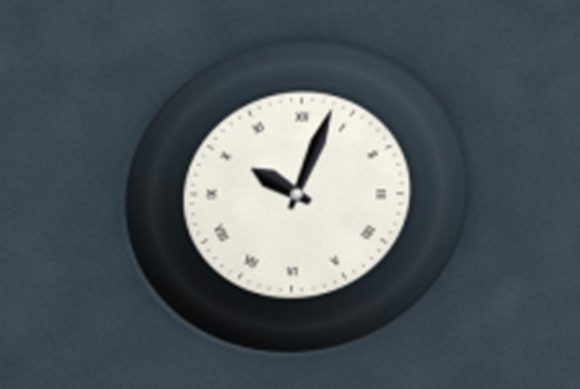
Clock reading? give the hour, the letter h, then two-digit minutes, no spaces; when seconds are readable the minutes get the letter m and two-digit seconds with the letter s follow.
10h03
